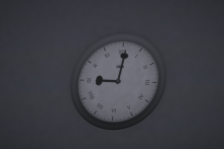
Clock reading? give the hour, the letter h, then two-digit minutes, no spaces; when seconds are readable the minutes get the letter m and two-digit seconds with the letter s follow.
9h01
